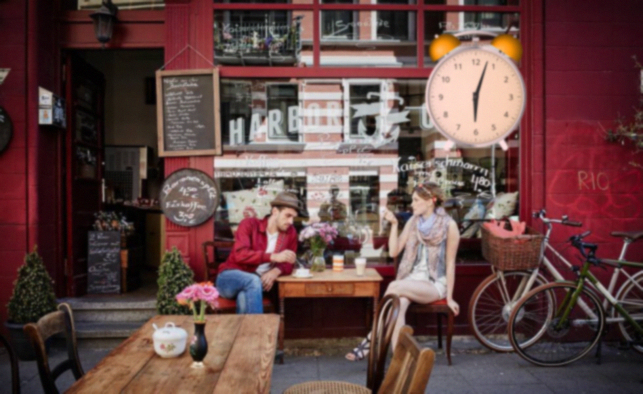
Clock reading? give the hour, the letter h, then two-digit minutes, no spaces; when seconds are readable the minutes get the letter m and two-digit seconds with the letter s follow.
6h03
